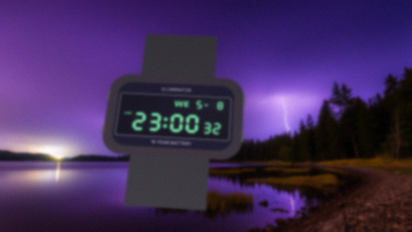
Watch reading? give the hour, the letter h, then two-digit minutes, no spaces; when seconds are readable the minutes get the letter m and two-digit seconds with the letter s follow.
23h00m32s
